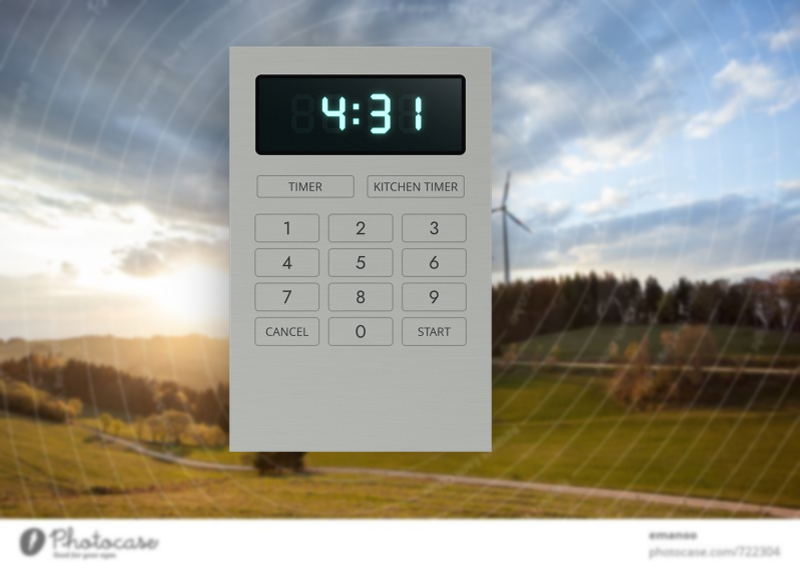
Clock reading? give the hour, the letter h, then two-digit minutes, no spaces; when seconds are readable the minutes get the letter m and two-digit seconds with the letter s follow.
4h31
